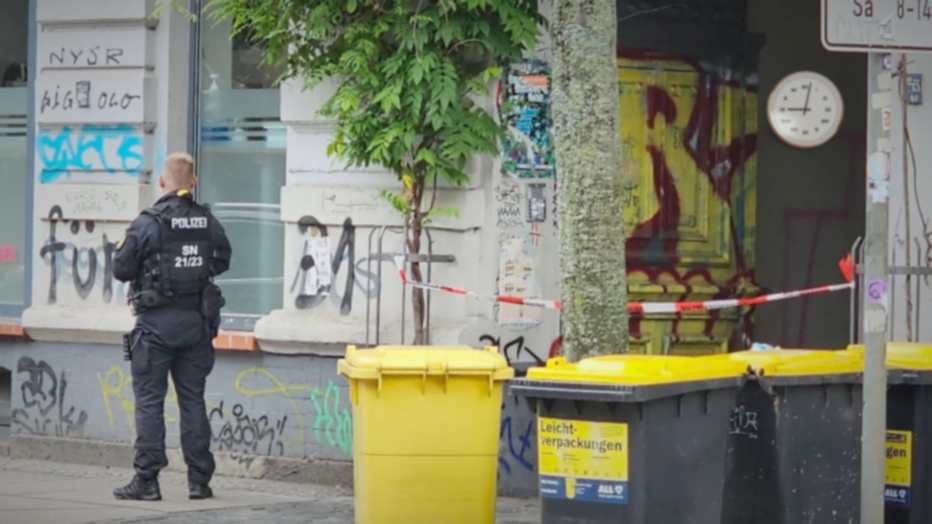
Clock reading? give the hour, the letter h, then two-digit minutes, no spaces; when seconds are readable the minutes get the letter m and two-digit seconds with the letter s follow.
9h02
